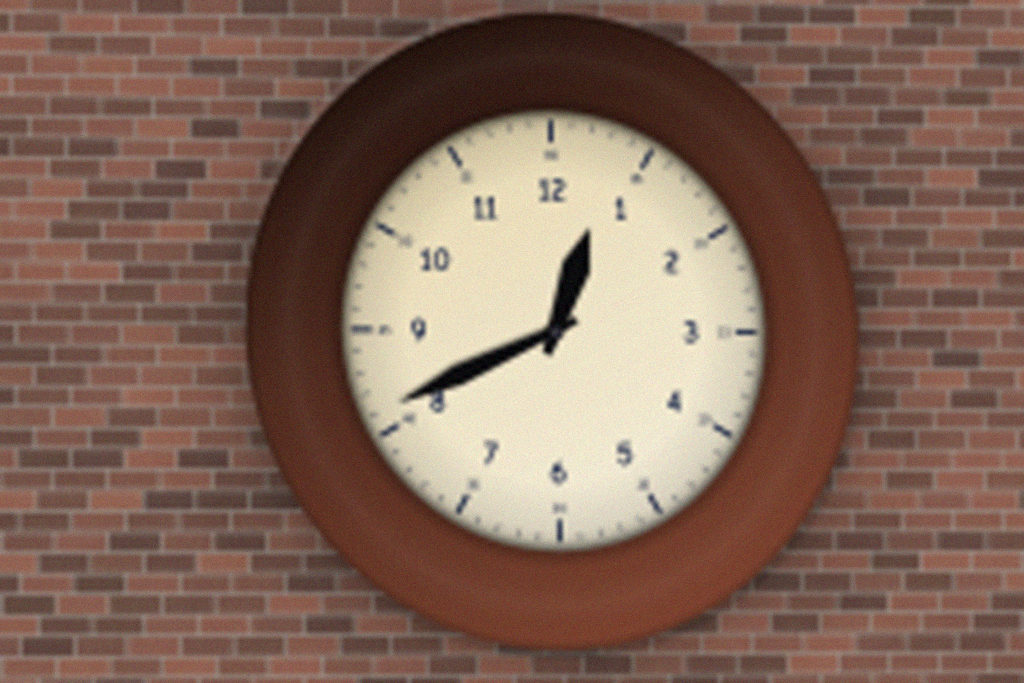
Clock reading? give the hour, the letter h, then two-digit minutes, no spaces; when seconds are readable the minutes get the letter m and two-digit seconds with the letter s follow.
12h41
